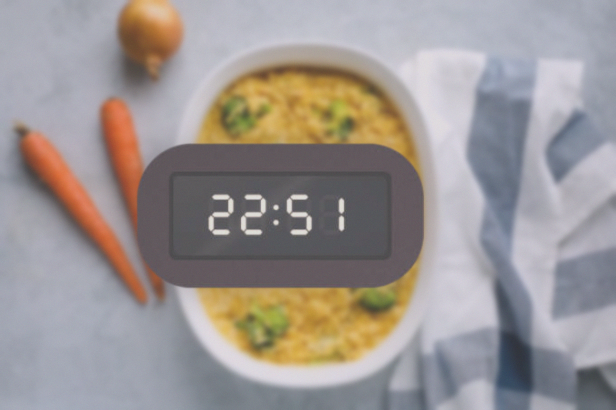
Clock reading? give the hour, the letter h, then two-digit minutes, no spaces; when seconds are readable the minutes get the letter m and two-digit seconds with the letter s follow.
22h51
